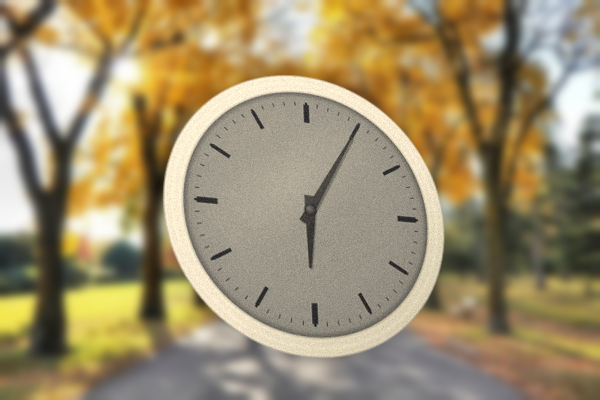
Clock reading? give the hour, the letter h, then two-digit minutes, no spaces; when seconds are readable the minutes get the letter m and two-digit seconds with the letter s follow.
6h05
